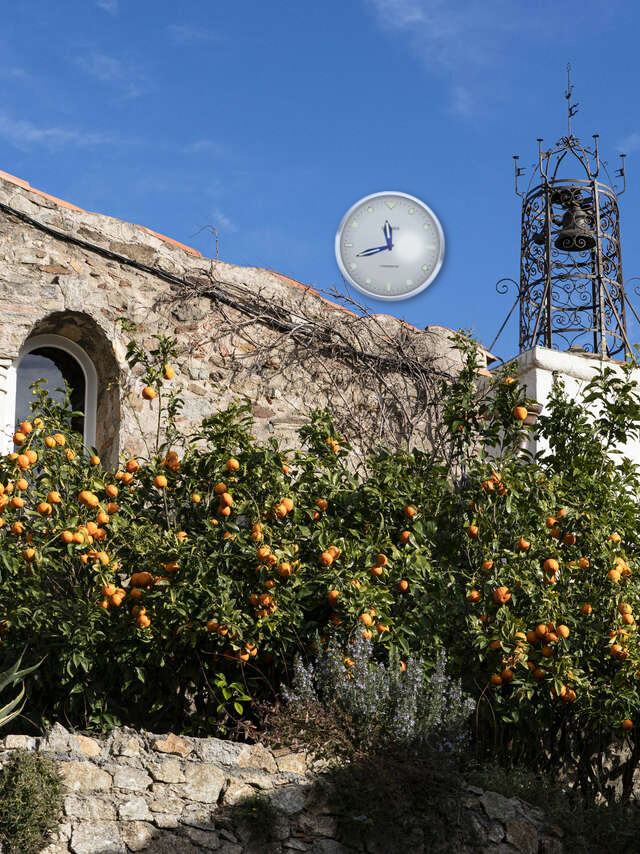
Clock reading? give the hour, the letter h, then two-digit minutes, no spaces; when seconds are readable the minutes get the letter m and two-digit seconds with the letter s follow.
11h42
